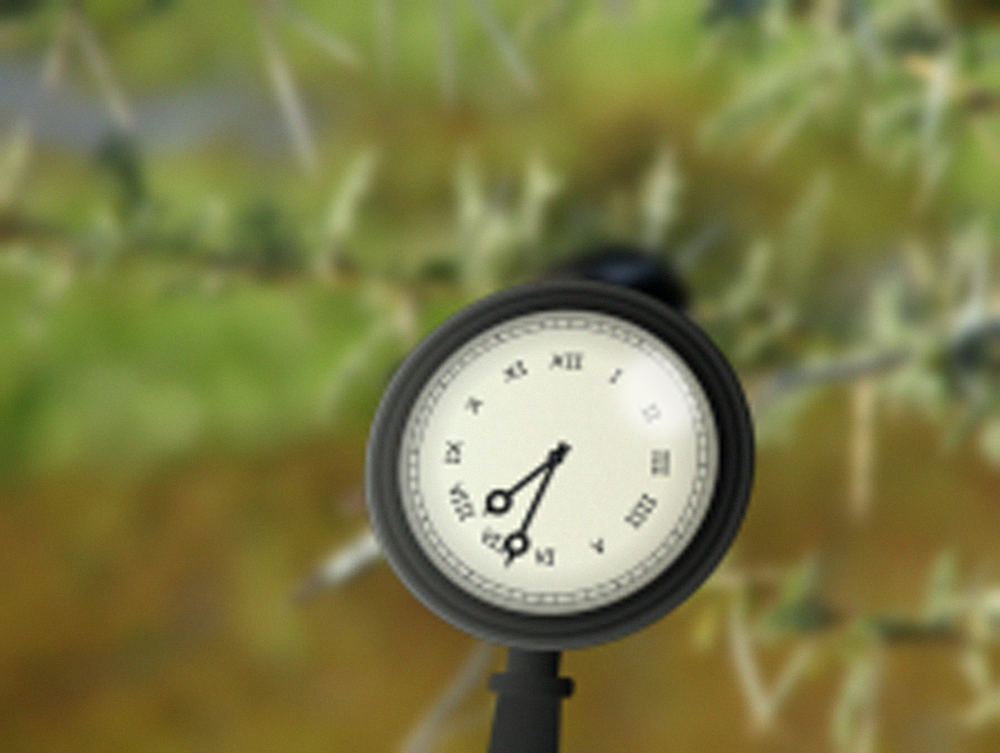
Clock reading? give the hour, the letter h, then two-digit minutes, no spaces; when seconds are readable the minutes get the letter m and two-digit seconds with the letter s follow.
7h33
